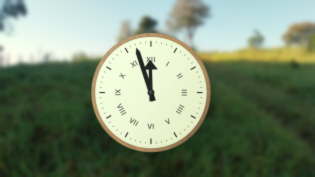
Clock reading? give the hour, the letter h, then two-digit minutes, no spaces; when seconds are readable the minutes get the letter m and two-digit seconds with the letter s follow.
11h57
